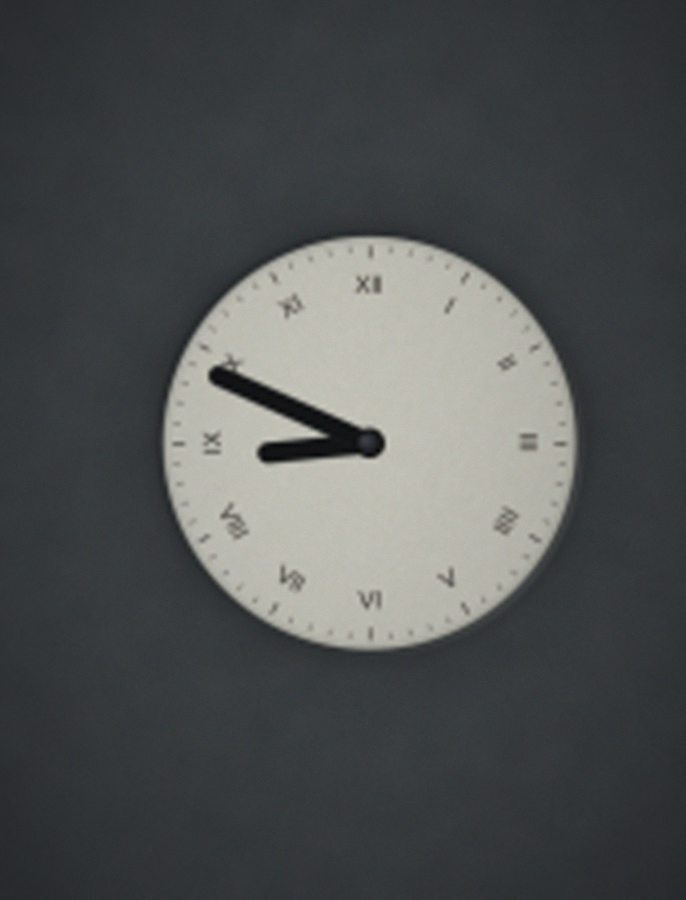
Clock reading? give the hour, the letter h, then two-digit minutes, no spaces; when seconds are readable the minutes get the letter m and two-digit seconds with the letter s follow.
8h49
